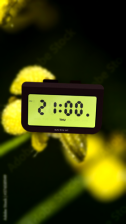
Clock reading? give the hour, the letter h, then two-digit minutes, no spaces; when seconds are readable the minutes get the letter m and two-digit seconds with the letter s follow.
21h00
